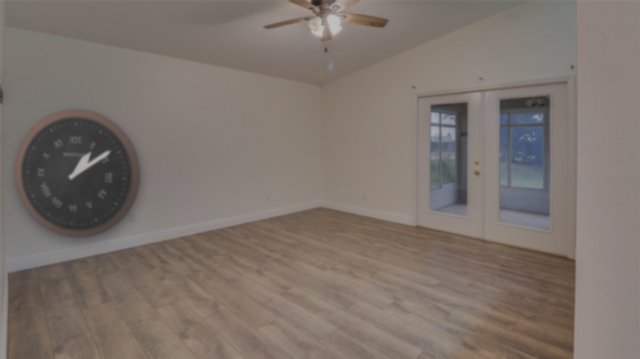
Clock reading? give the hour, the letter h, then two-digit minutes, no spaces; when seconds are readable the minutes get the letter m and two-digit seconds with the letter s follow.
1h09
